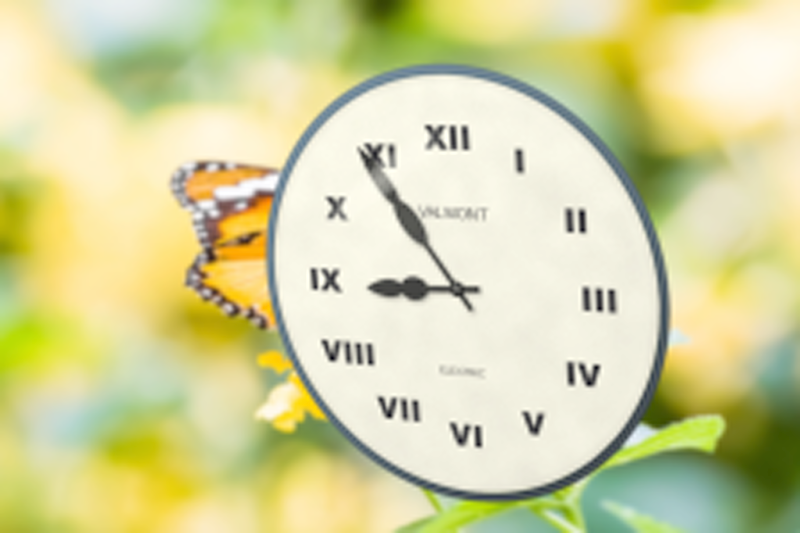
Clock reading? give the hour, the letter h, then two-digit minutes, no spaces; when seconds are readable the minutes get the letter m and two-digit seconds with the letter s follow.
8h54
